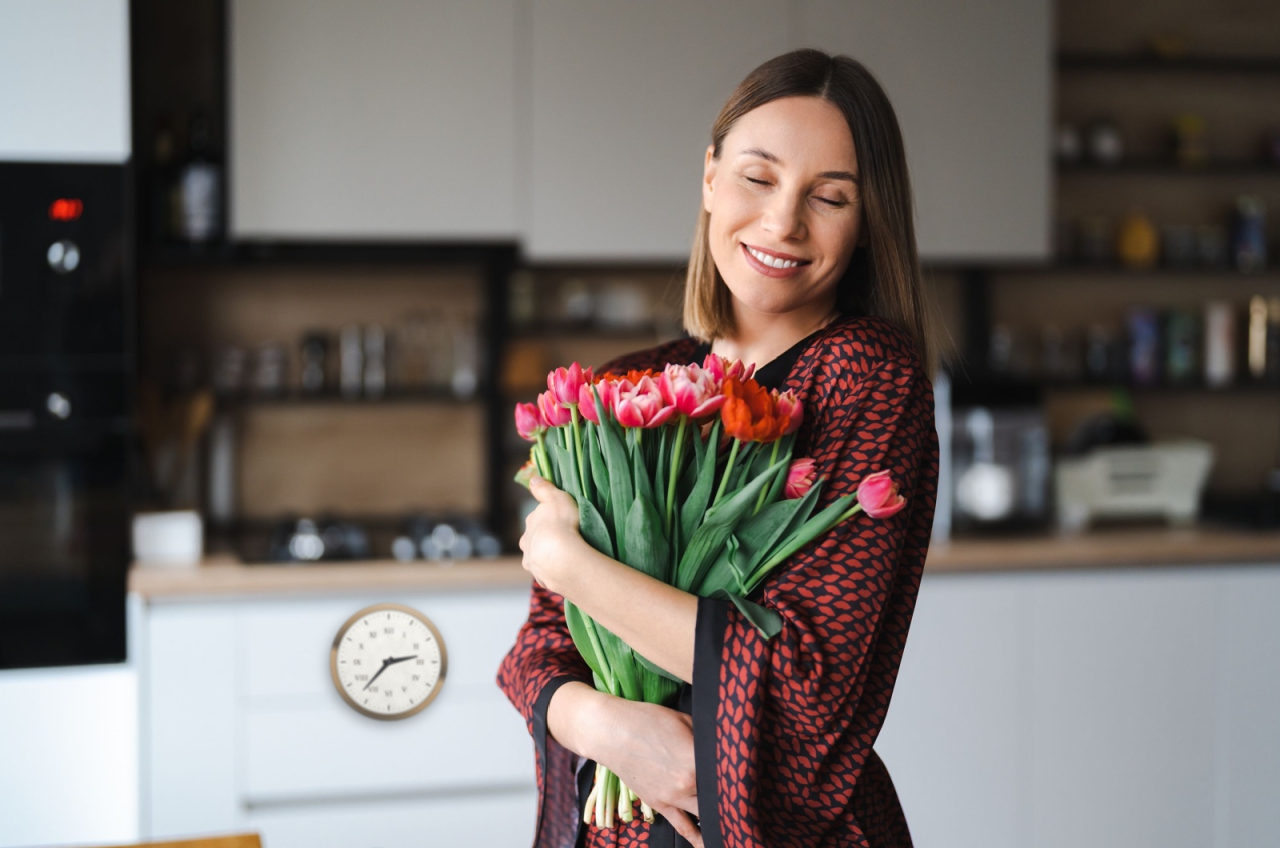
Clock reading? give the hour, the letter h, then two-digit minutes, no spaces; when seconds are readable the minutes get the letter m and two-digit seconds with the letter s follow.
2h37
